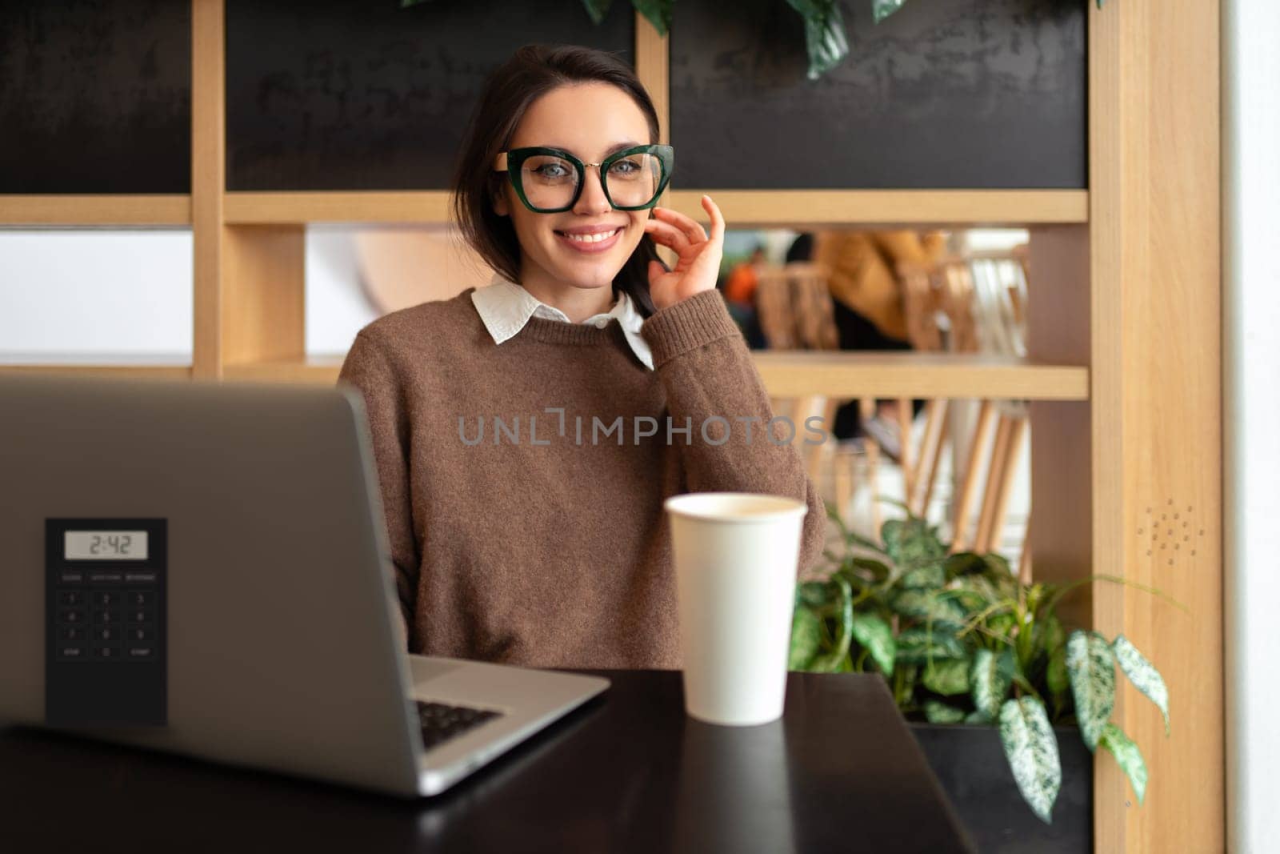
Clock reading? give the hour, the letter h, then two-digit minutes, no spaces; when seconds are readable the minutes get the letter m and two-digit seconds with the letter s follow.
2h42
